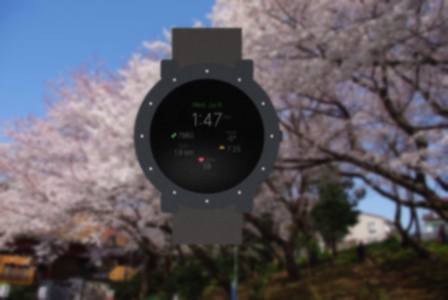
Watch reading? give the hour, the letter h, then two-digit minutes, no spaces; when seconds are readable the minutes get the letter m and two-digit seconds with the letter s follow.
1h47
